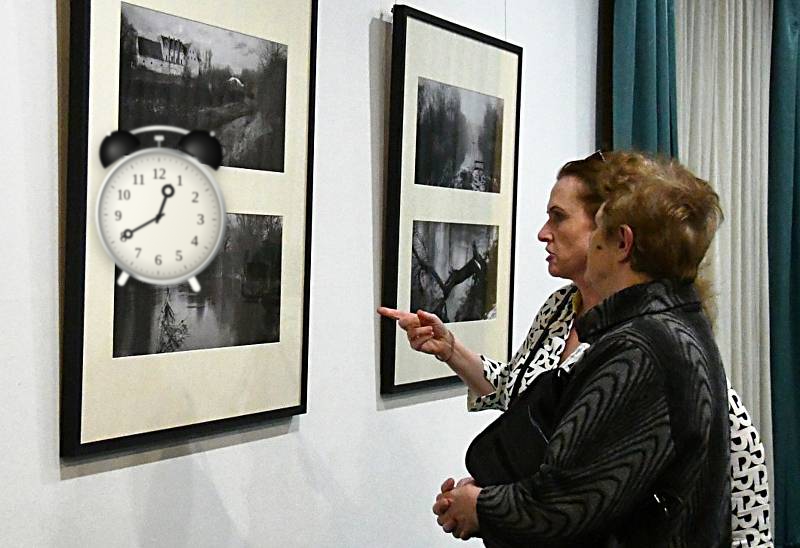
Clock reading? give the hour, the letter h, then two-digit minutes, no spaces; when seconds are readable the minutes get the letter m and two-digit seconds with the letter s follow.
12h40
